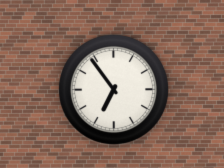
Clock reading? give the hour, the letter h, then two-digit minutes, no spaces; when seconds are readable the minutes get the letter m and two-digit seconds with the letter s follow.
6h54
